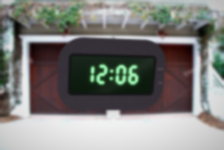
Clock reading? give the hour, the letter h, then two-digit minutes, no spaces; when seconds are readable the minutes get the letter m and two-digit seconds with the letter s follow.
12h06
